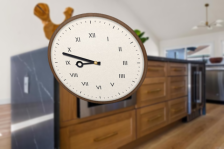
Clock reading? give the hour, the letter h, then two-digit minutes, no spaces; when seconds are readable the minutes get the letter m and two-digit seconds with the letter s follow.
8h48
